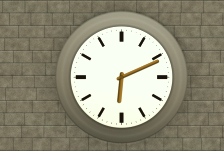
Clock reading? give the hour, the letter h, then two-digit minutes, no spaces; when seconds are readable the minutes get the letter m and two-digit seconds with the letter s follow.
6h11
